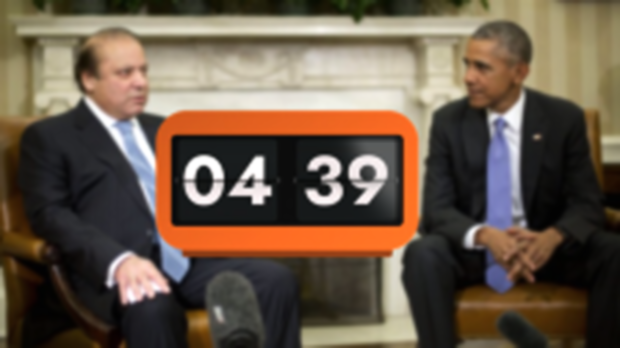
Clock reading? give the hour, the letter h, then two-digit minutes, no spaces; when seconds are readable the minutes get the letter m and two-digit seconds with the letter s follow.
4h39
